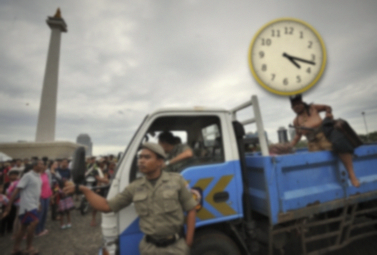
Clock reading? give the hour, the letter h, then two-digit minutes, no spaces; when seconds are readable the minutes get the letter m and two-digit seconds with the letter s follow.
4h17
